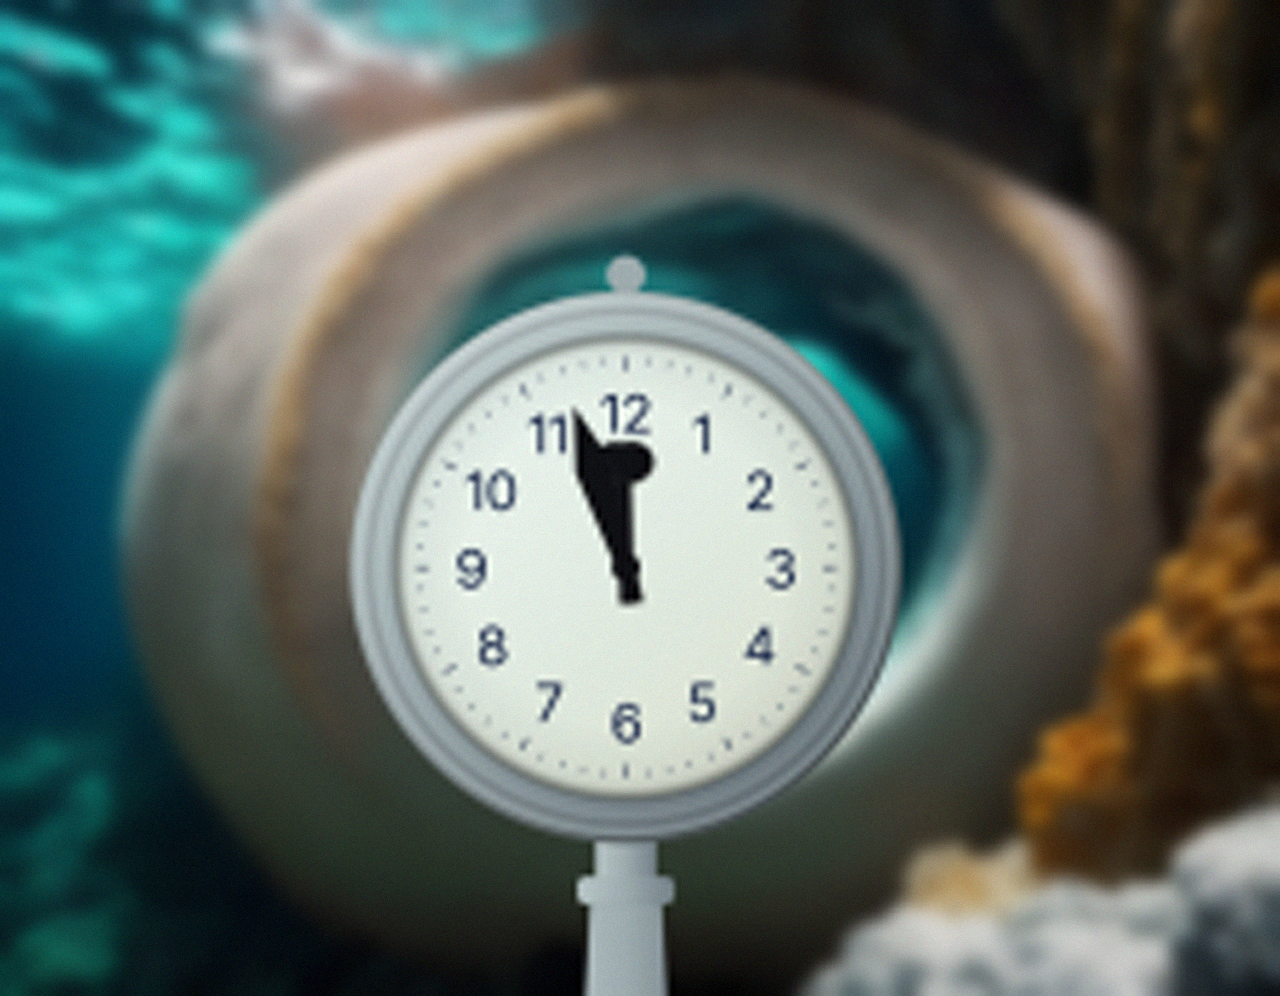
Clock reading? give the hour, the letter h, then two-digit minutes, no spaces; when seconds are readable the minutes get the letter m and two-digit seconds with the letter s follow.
11h57
